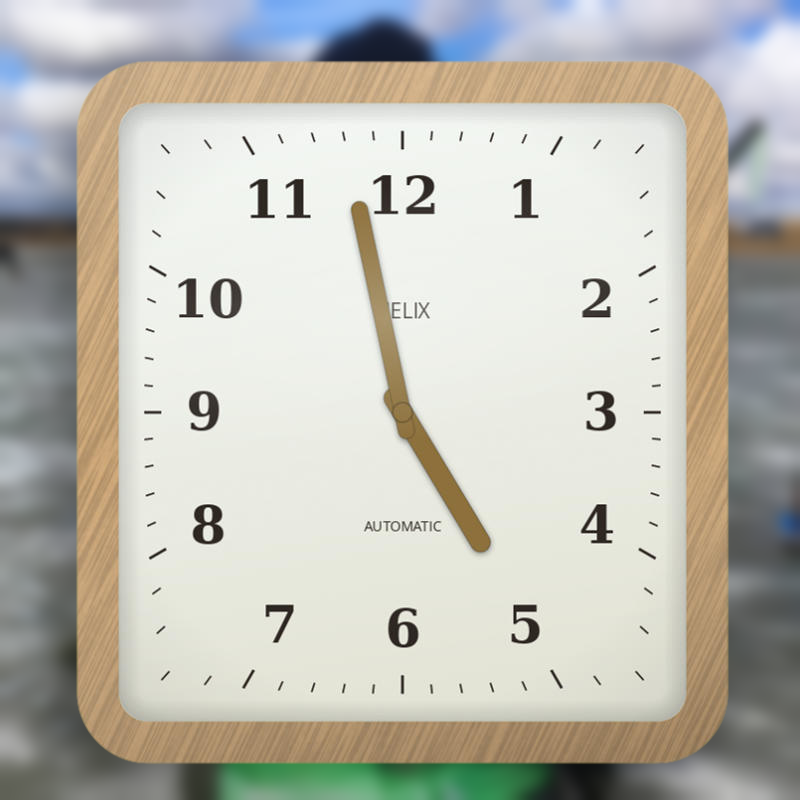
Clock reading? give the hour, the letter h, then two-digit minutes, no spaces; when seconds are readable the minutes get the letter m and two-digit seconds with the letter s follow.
4h58
